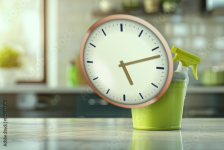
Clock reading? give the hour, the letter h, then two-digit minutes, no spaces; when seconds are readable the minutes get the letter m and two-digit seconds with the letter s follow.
5h12
